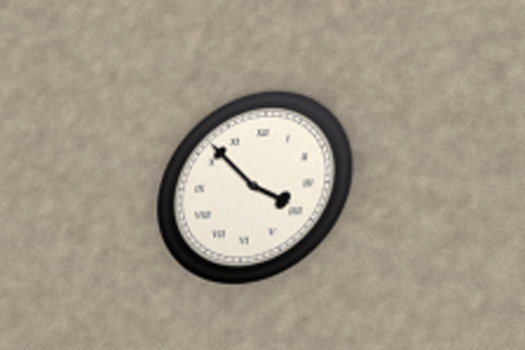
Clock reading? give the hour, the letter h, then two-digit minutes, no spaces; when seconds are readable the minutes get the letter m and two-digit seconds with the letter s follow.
3h52
